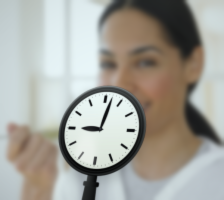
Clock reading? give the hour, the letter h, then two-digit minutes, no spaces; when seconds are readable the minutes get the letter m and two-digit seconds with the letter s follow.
9h02
